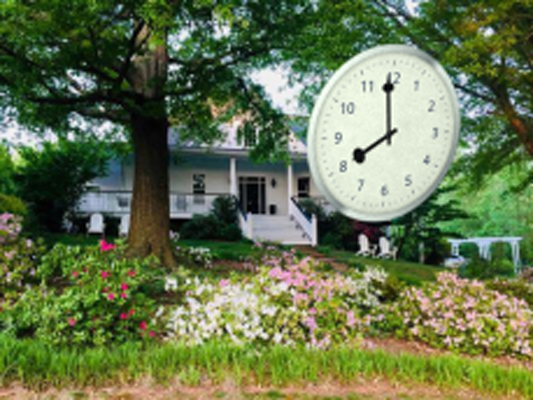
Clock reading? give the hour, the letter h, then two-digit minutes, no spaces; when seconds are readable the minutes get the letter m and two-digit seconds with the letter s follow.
7h59
